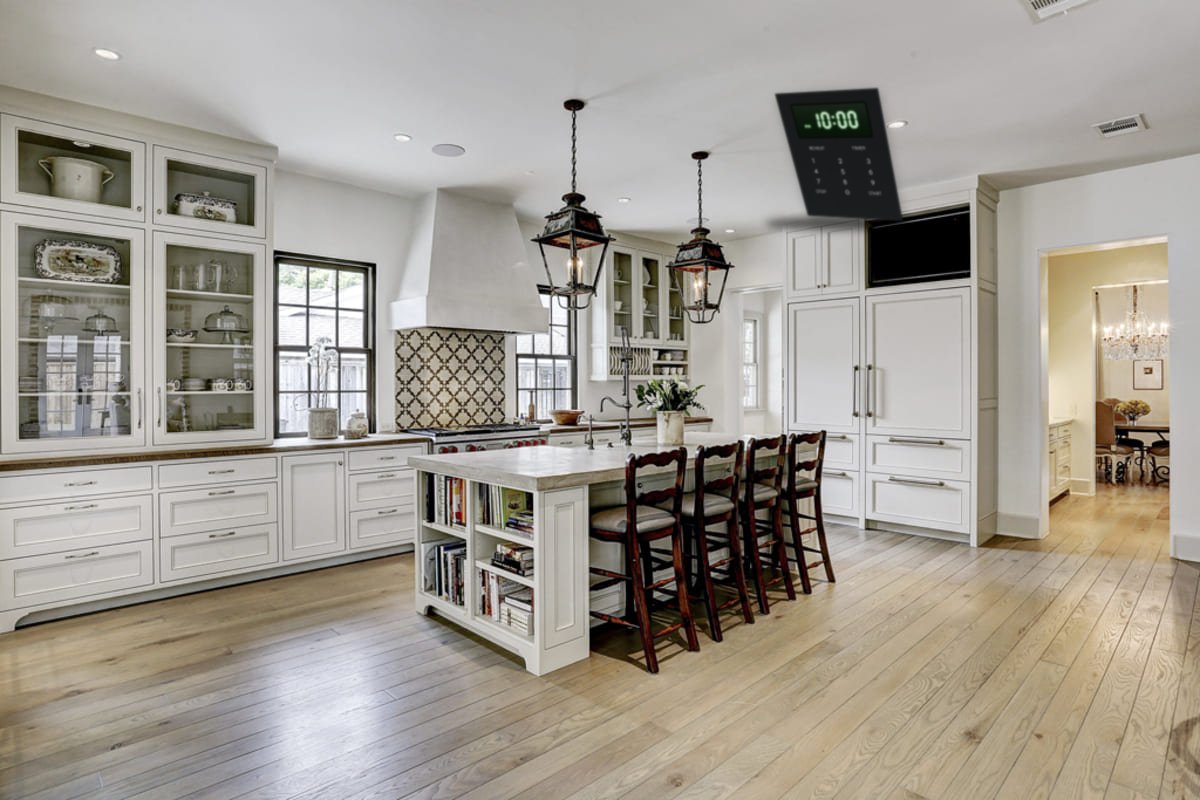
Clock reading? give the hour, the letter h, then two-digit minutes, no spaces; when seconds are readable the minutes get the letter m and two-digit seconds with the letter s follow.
10h00
